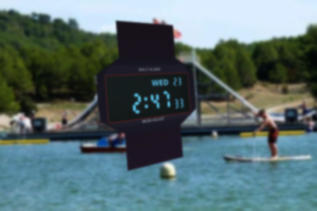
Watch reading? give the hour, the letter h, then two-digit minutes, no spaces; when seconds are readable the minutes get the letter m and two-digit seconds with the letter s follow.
2h47
